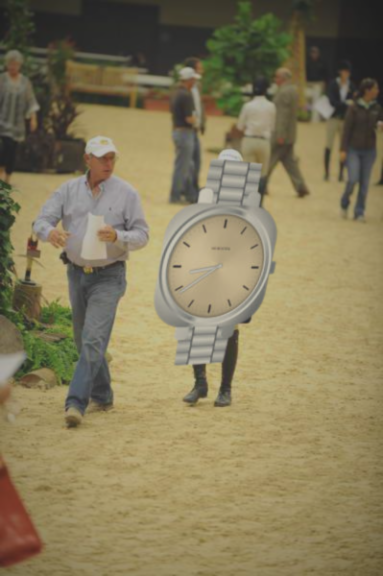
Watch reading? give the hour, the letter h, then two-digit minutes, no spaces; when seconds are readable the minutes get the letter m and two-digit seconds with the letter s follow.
8h39
